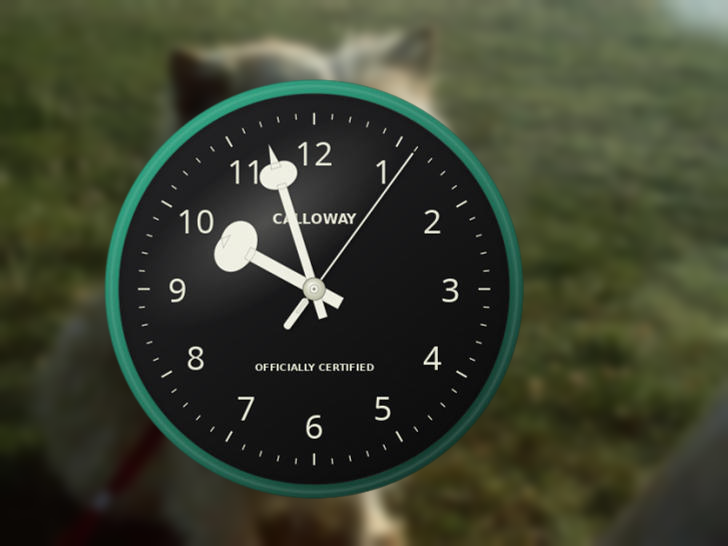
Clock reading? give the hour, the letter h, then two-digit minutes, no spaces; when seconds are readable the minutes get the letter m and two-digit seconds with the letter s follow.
9h57m06s
